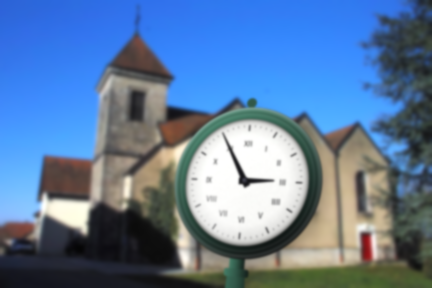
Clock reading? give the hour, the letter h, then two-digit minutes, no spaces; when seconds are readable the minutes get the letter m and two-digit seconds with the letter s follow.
2h55
